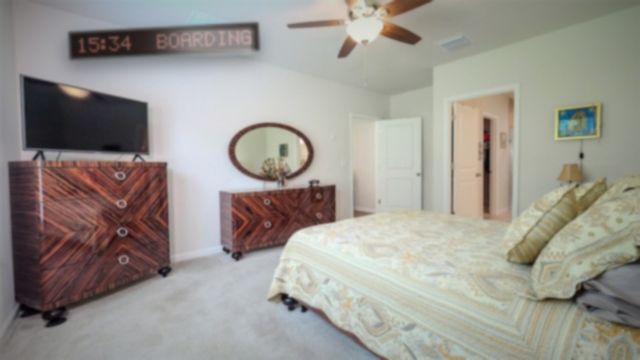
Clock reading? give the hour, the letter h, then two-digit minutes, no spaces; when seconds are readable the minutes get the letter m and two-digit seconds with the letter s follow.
15h34
